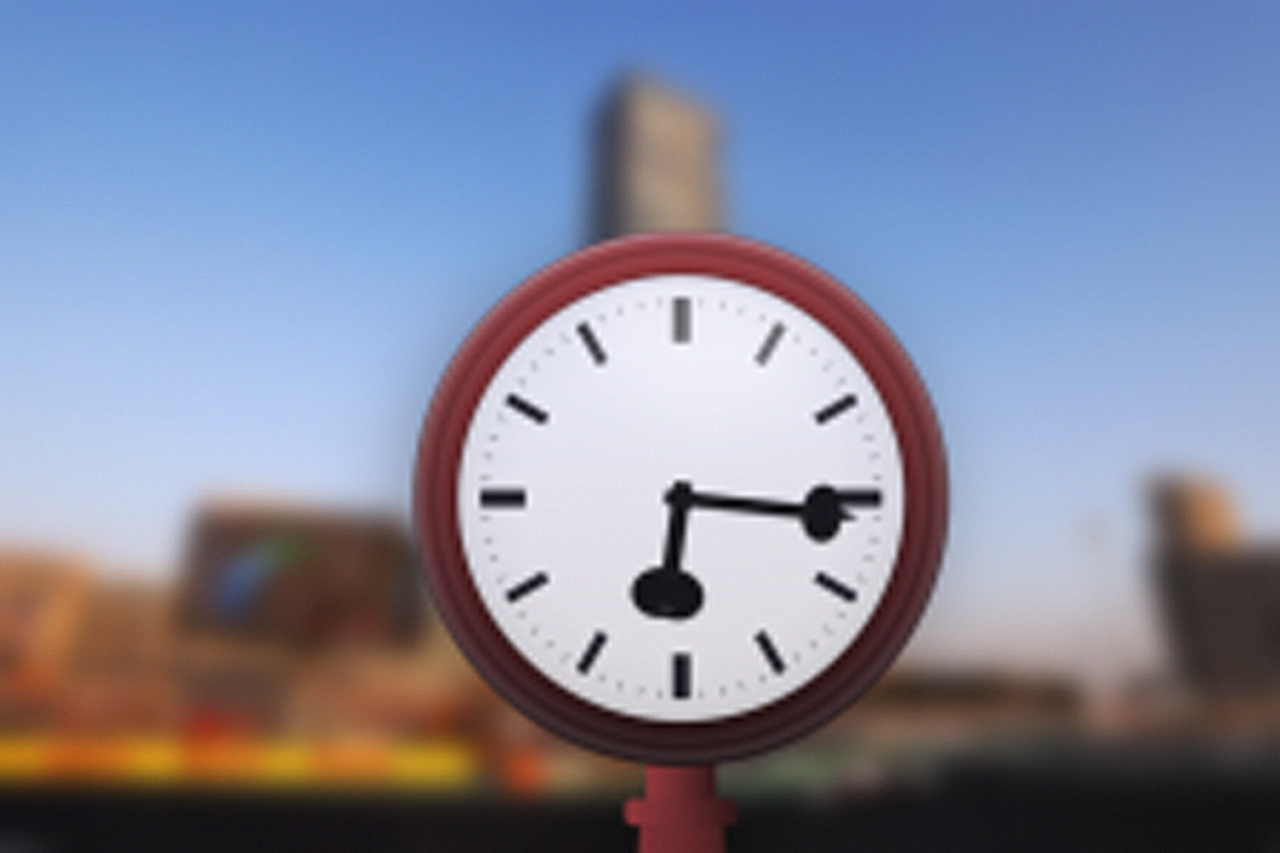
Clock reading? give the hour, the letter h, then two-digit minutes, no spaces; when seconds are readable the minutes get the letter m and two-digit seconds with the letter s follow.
6h16
